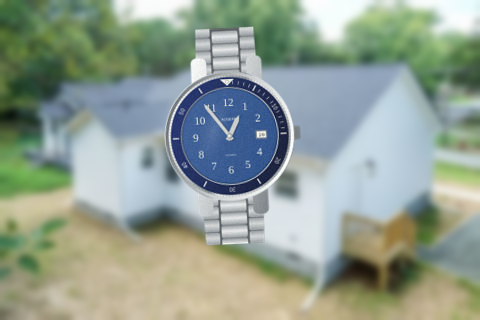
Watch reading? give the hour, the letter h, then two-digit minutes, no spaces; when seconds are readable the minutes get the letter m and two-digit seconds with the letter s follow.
12h54
